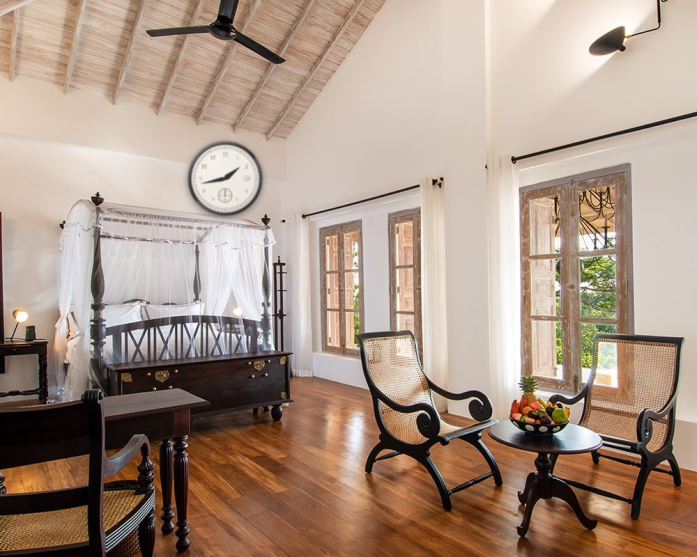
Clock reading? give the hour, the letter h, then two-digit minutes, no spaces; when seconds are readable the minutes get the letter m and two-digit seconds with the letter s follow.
1h43
